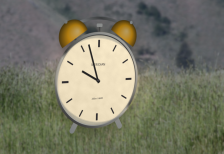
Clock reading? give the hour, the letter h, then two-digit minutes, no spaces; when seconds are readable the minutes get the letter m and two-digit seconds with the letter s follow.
9h57
